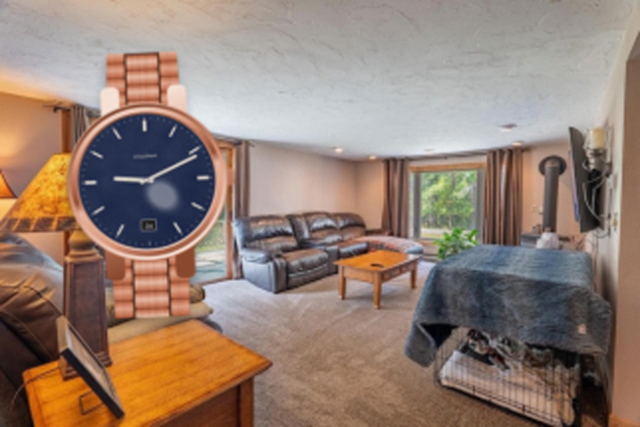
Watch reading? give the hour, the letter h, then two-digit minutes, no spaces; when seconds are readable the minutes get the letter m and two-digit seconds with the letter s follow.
9h11
